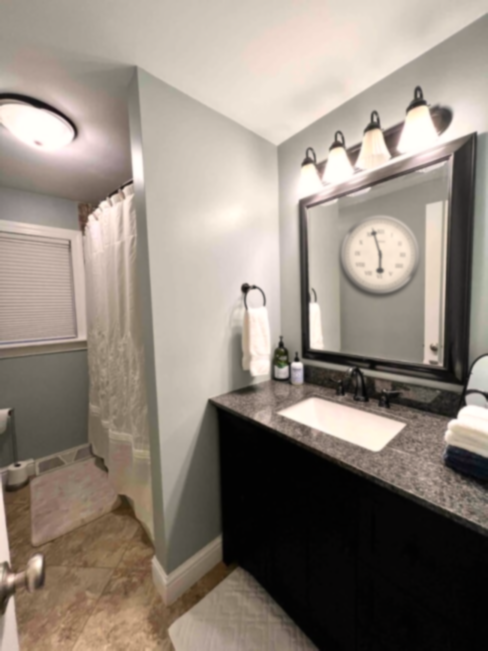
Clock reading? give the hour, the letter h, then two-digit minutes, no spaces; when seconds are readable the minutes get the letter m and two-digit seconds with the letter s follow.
5h57
